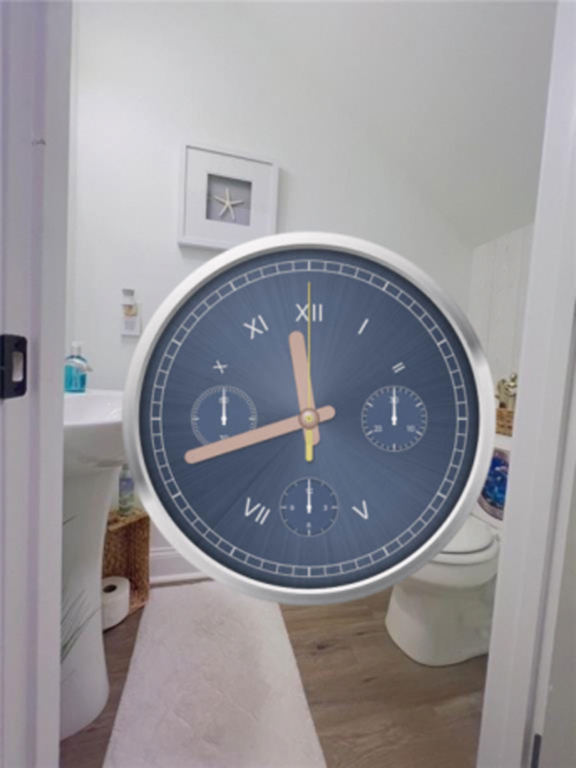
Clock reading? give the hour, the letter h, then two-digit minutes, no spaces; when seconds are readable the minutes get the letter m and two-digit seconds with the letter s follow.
11h42
